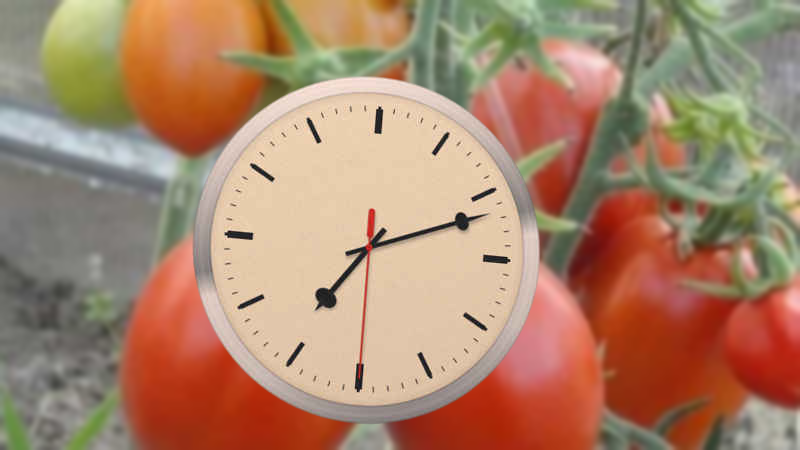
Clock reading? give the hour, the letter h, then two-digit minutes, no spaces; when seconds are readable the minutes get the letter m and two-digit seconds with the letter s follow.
7h11m30s
